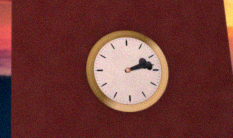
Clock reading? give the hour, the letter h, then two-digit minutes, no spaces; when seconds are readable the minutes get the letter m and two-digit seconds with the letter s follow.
2h13
